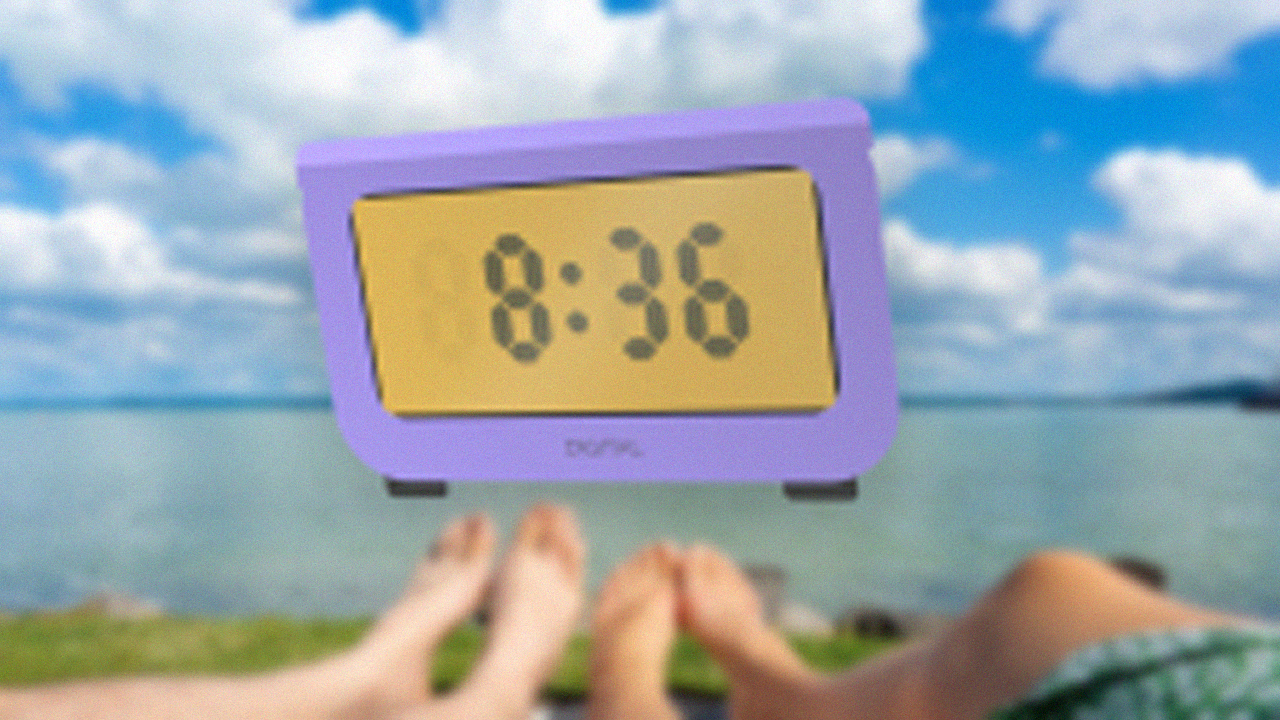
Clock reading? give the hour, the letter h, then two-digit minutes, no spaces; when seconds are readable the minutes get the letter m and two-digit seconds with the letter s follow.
8h36
